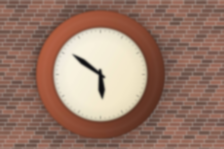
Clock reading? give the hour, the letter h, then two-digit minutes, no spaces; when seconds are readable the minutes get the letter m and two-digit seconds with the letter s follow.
5h51
